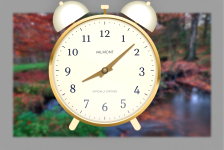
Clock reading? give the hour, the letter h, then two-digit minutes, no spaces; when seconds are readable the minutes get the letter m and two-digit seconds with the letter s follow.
8h08
